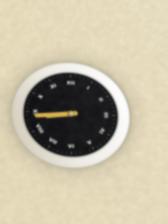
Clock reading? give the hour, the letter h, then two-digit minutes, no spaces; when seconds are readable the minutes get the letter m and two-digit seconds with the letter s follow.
8h44
